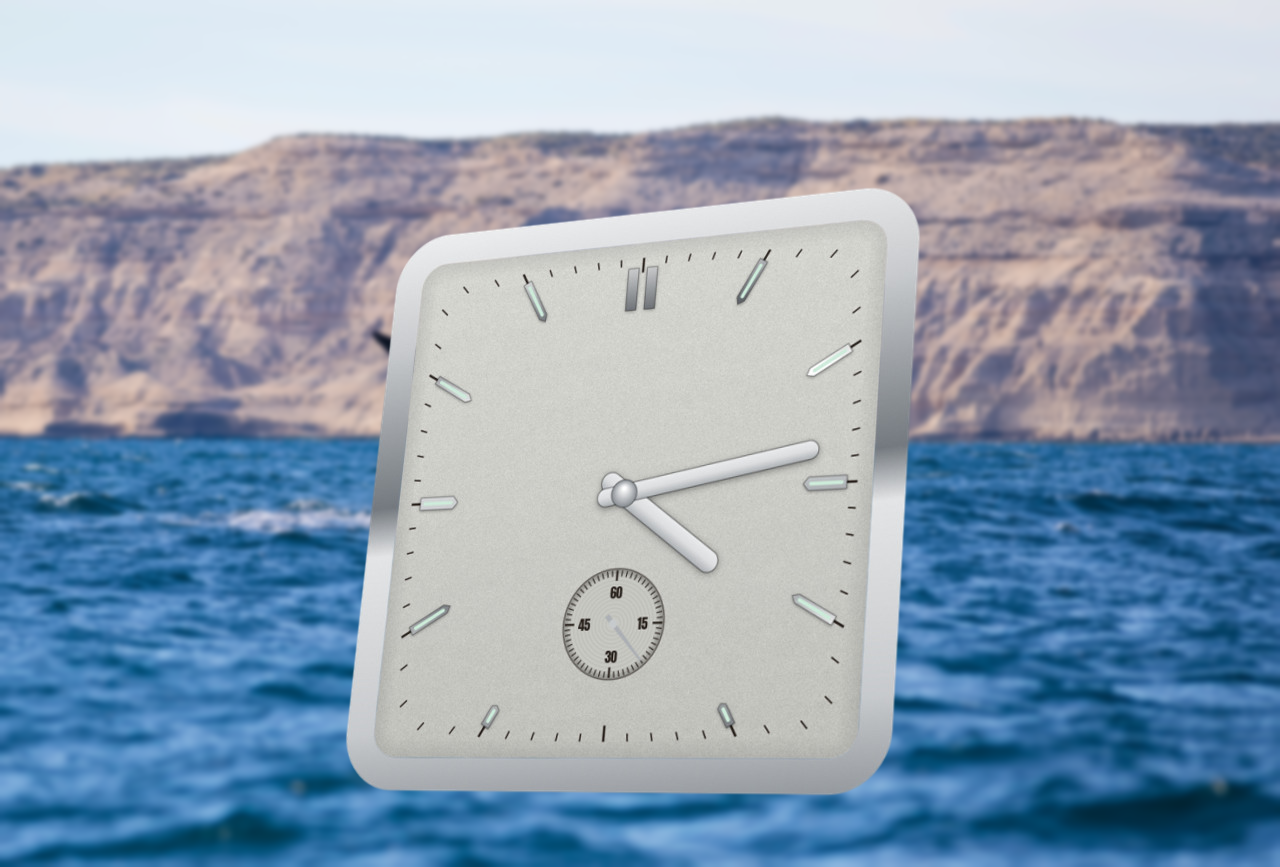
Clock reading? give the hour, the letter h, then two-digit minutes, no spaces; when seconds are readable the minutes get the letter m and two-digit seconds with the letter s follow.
4h13m23s
